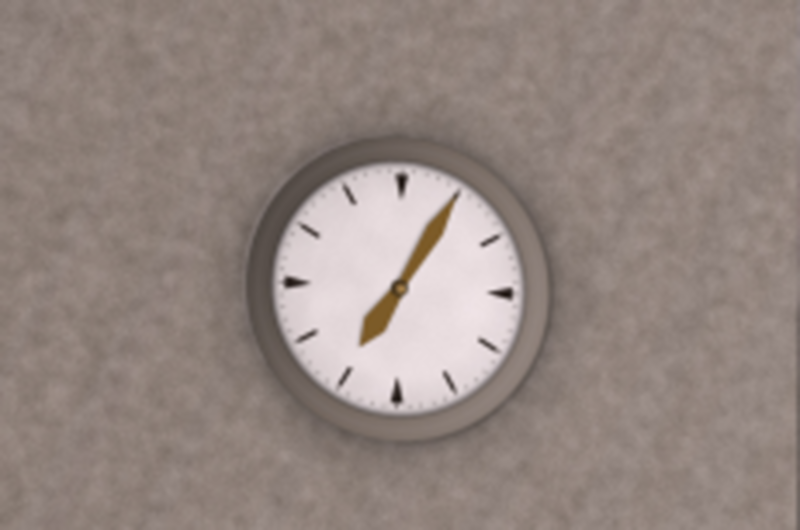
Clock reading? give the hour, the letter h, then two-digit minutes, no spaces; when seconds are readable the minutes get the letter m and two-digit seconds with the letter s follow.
7h05
